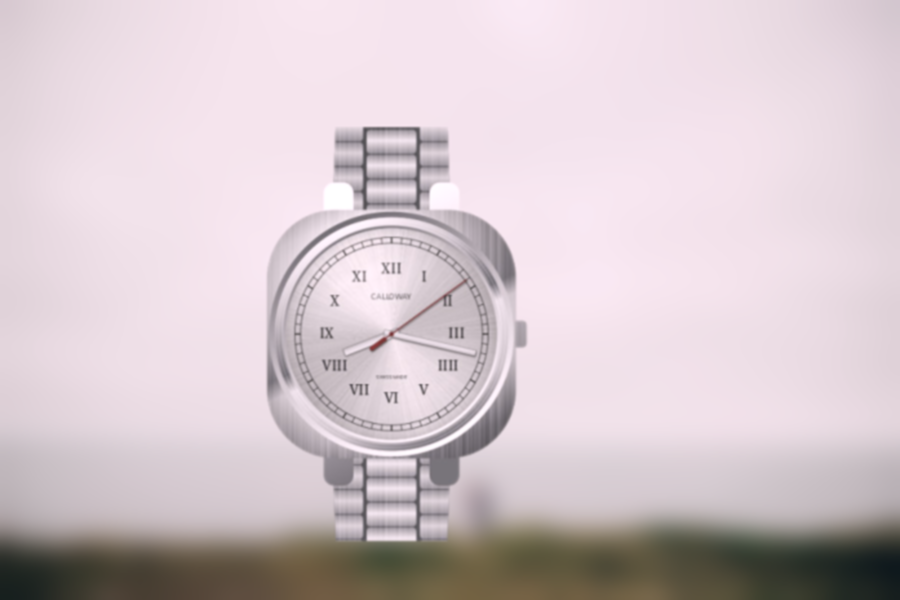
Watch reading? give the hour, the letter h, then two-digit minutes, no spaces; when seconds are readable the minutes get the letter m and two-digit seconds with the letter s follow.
8h17m09s
